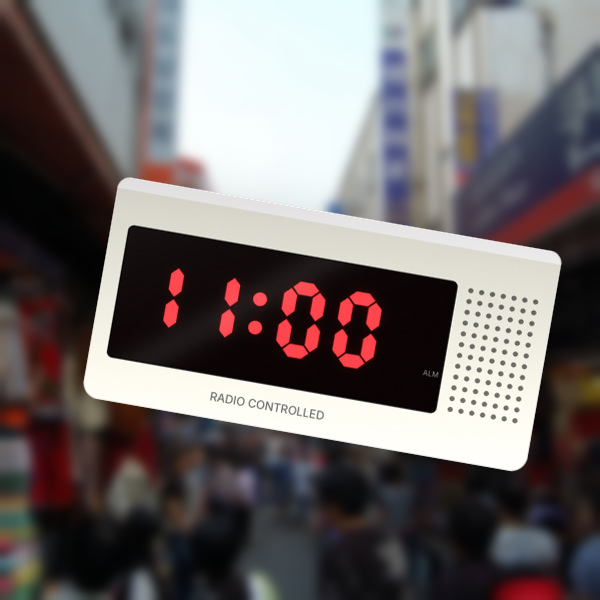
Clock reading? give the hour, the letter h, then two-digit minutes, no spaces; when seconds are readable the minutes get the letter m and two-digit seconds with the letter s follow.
11h00
